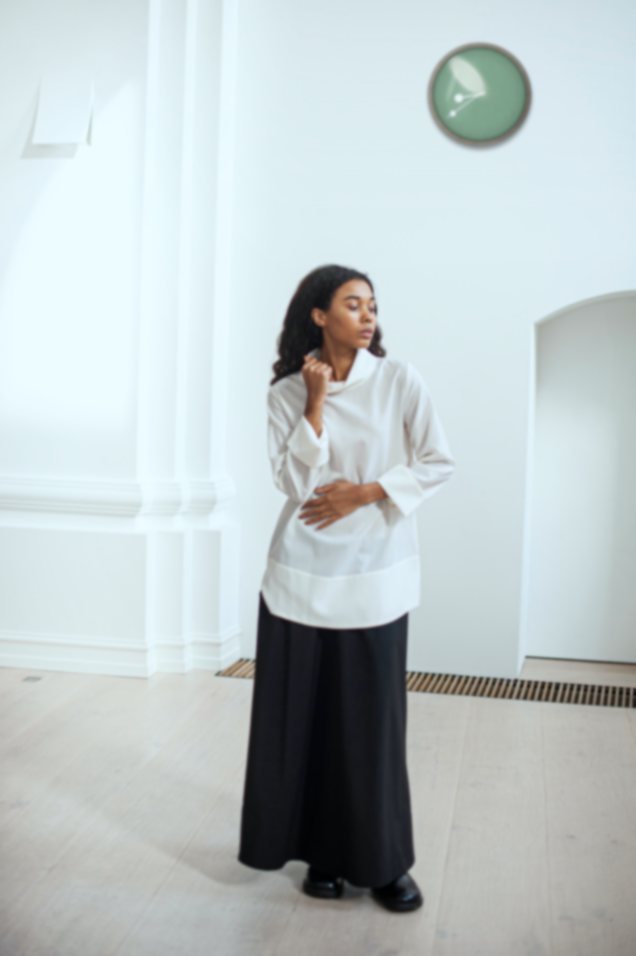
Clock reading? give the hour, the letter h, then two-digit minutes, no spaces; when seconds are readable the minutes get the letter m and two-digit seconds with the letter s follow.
8h39
